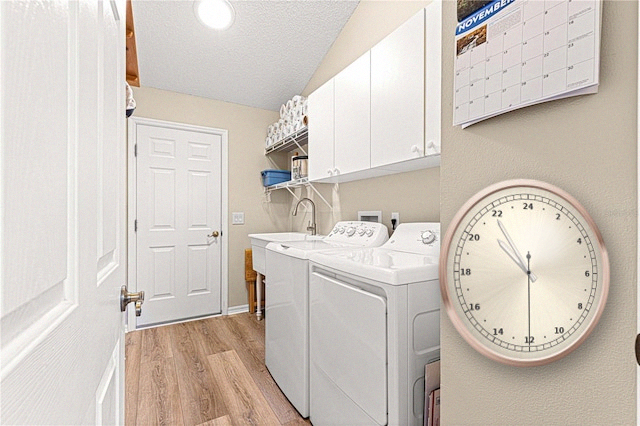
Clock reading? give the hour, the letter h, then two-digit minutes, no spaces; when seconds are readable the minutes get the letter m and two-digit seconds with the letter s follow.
20h54m30s
